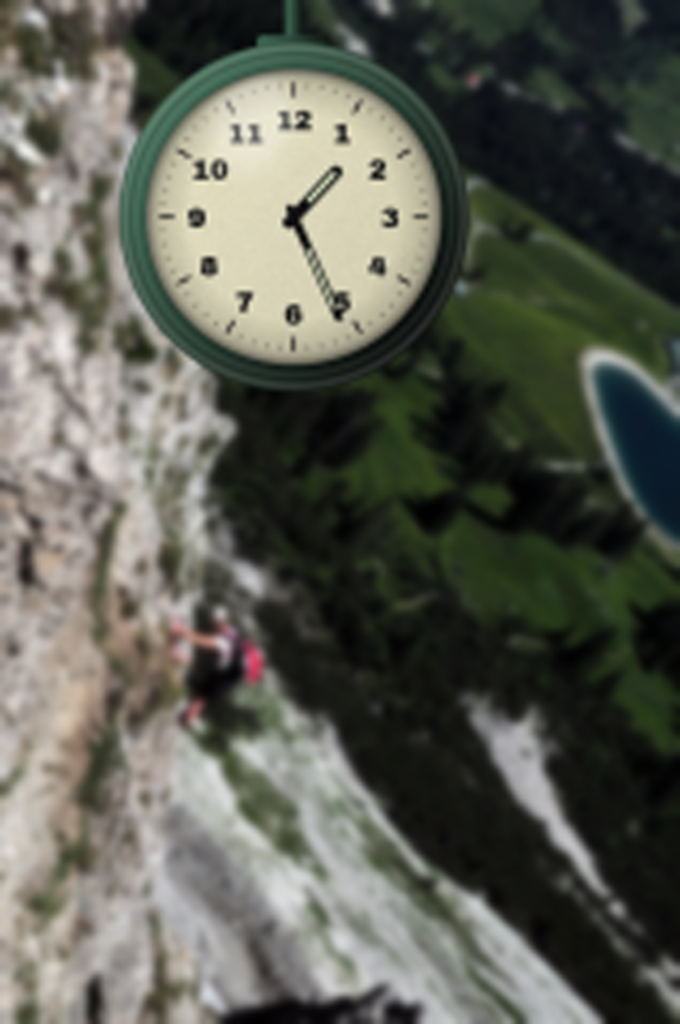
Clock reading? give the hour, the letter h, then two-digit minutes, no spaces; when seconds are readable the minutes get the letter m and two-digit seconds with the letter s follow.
1h26
